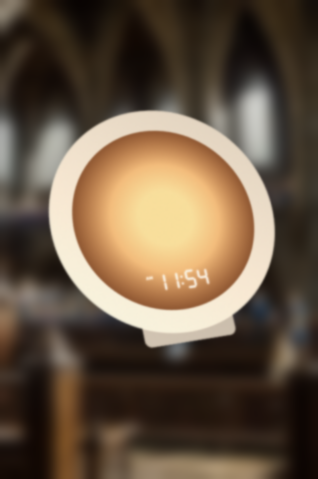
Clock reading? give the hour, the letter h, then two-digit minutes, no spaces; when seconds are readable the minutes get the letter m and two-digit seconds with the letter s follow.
11h54
